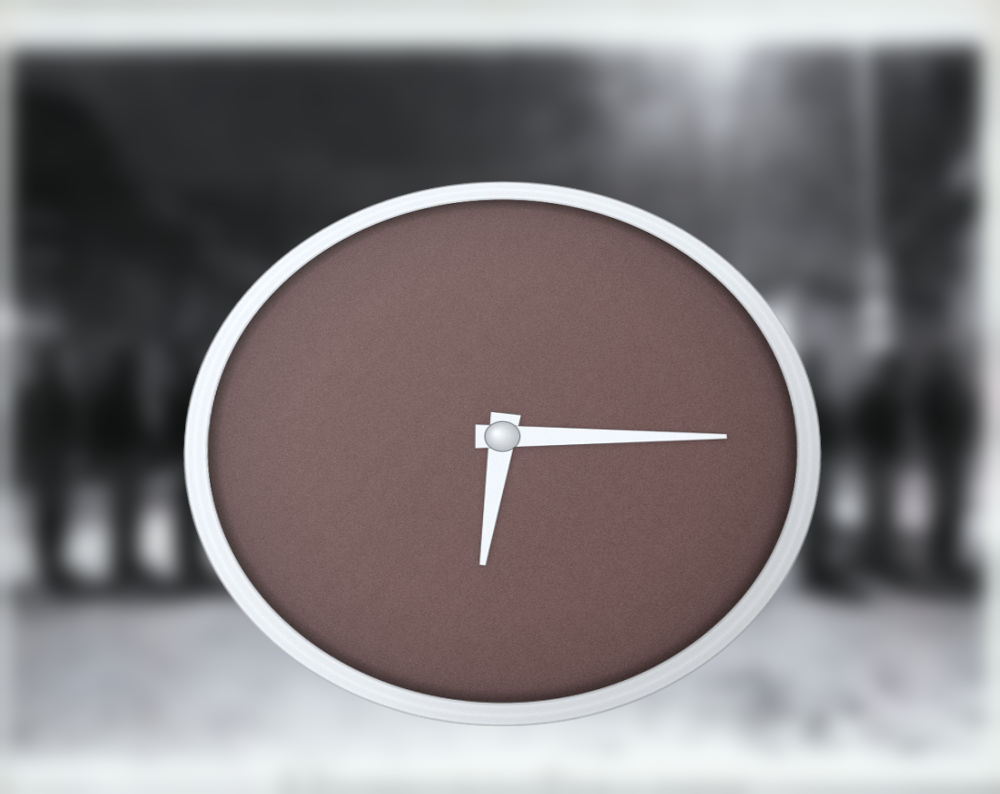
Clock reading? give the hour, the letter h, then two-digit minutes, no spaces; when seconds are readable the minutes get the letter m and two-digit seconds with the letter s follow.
6h15
